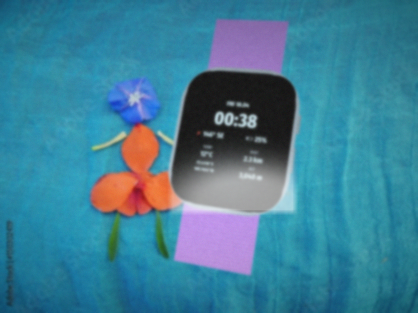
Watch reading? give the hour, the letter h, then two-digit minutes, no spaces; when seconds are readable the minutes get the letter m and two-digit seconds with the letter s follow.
0h38
